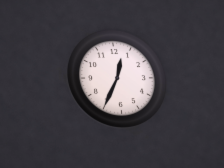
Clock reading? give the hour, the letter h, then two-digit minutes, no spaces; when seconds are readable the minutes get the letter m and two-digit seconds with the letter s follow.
12h35
